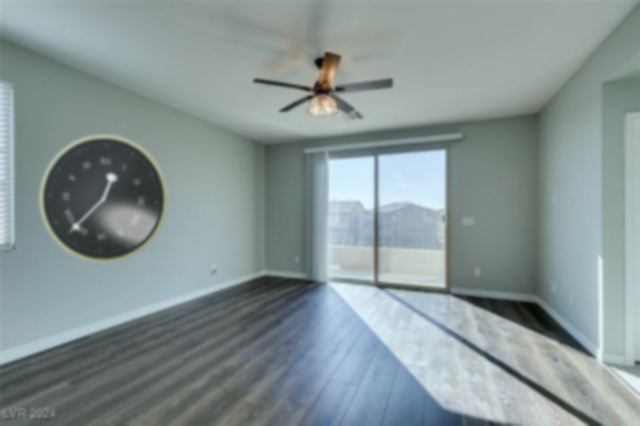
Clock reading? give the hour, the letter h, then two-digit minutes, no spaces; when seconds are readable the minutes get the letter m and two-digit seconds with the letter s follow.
12h37
